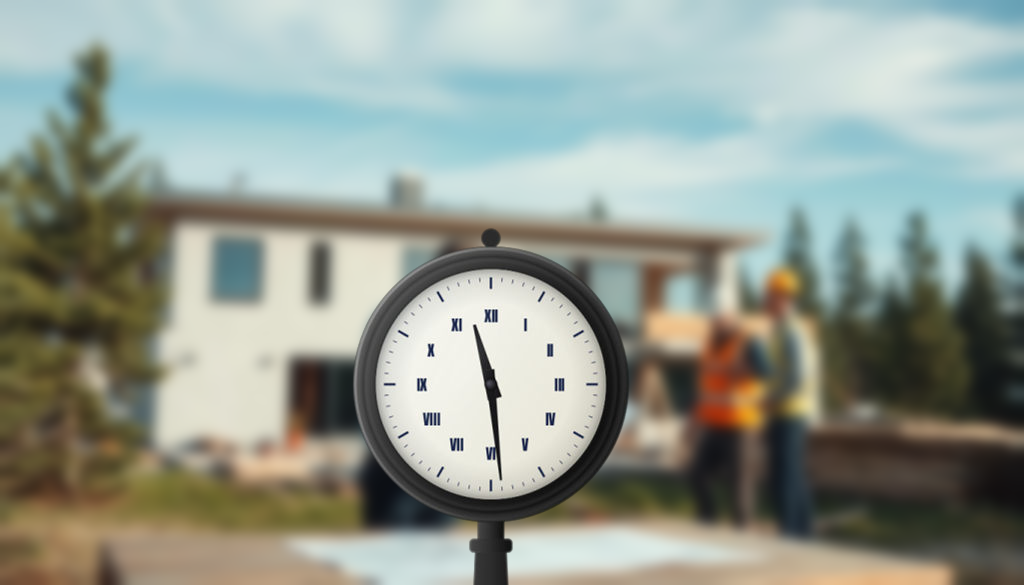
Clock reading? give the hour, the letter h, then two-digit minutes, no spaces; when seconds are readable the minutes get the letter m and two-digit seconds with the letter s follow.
11h29
